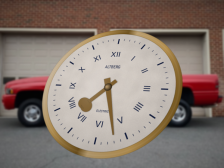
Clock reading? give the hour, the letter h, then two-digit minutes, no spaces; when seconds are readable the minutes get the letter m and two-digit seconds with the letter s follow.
7h27
